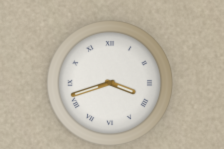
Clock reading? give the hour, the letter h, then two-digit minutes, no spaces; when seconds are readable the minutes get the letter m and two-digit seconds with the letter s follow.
3h42
